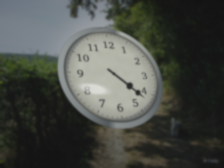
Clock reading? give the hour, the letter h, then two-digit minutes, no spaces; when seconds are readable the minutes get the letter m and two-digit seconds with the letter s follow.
4h22
